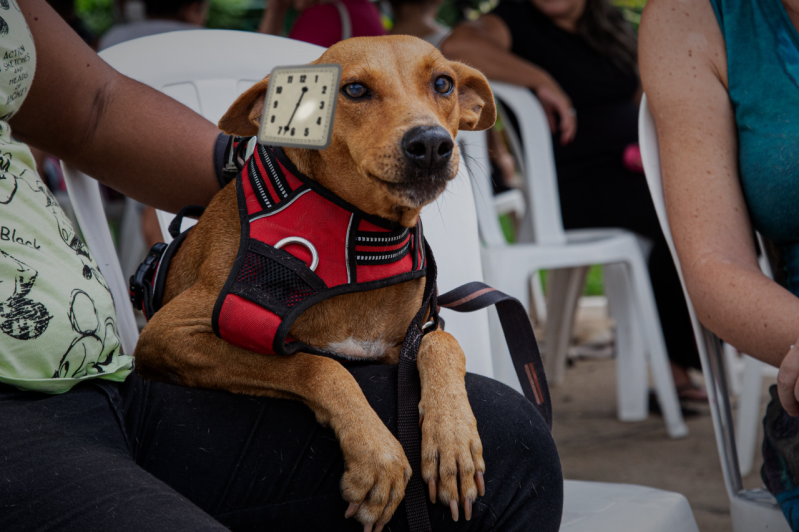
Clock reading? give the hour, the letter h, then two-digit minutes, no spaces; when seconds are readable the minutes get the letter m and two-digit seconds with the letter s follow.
12h33
